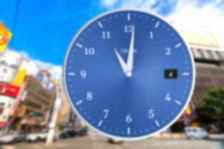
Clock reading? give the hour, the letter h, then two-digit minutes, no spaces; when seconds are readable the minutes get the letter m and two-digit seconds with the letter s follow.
11h01
